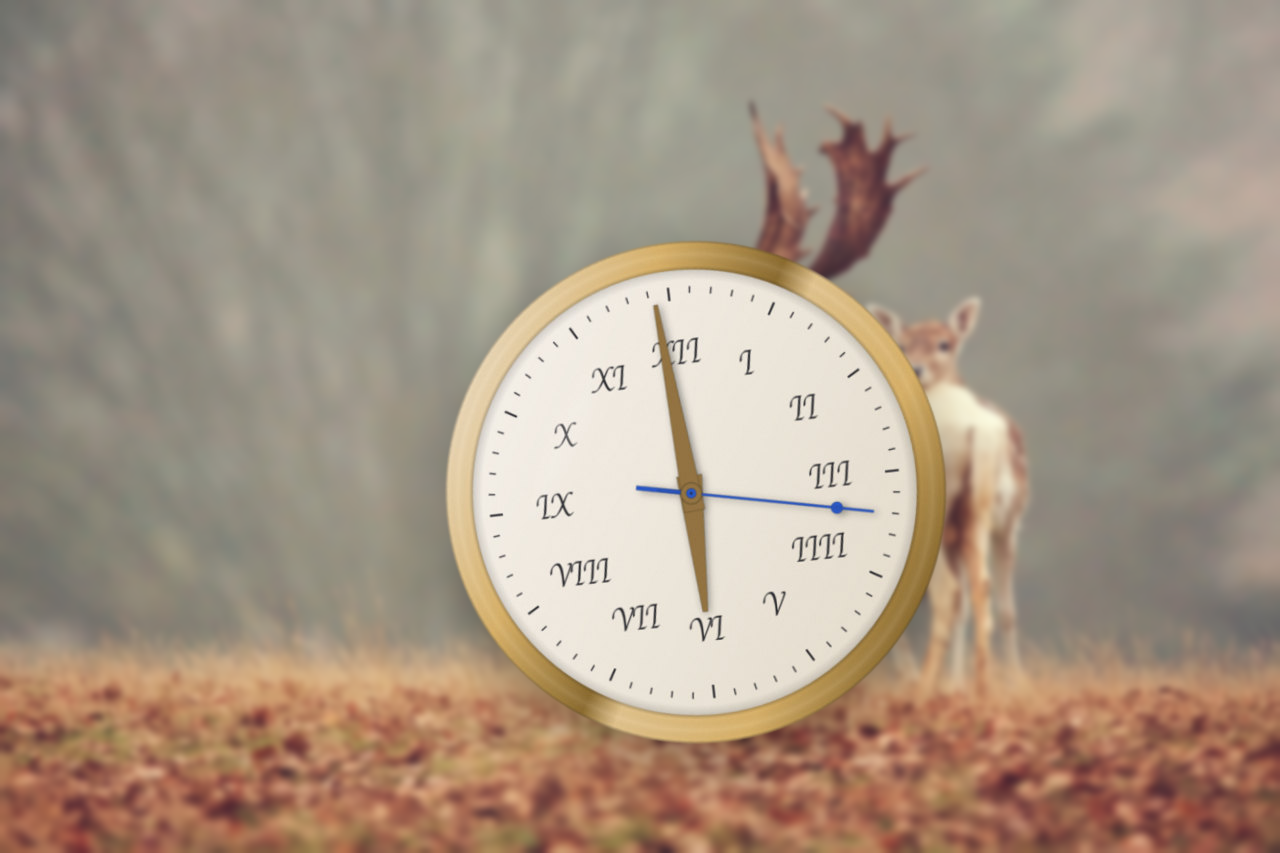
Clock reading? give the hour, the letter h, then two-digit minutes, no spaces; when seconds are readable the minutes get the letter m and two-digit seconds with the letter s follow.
5h59m17s
